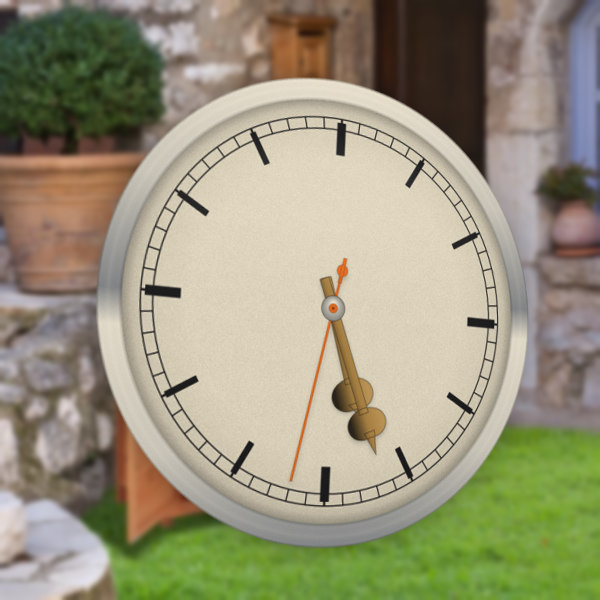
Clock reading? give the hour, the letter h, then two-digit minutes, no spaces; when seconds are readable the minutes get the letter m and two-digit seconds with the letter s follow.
5h26m32s
